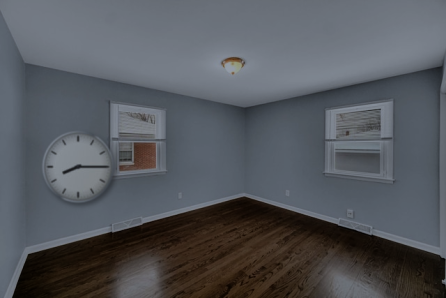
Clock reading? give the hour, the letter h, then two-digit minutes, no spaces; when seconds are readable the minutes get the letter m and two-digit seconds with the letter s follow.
8h15
